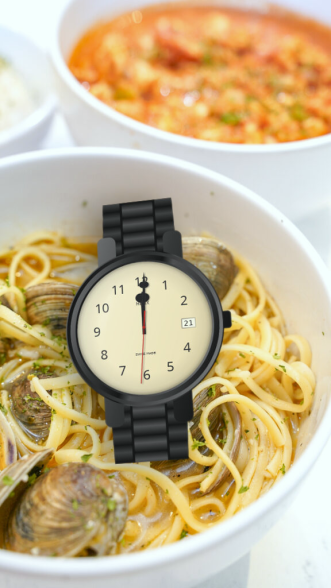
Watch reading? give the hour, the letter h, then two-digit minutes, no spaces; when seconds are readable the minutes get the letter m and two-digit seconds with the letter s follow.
12h00m31s
